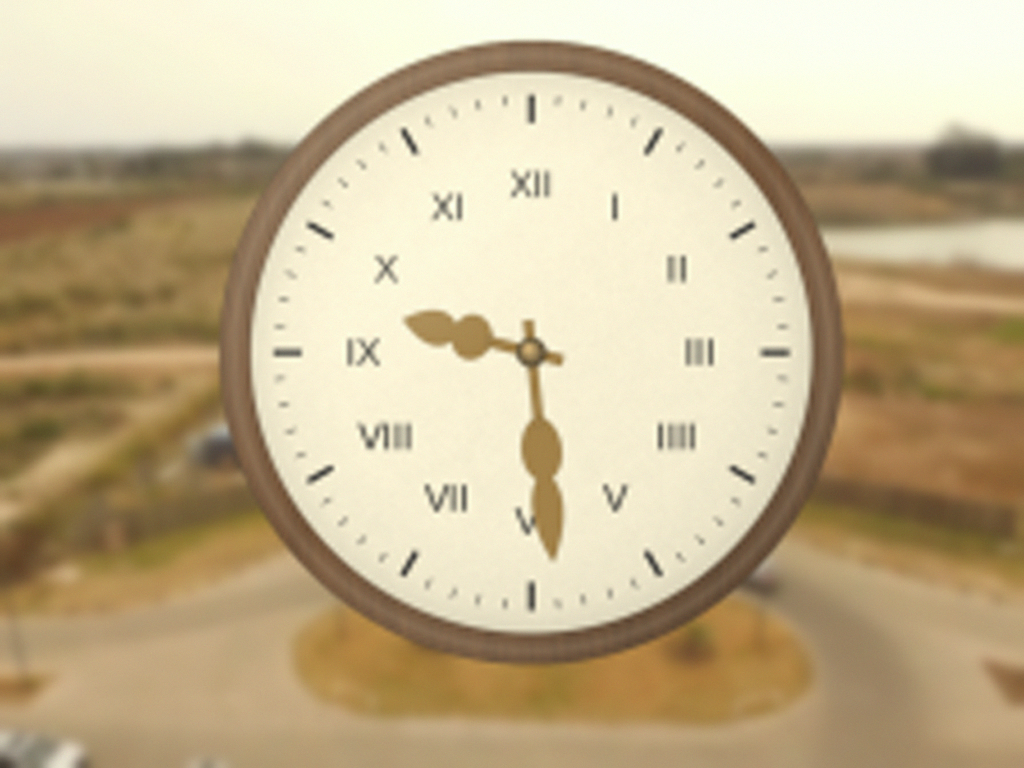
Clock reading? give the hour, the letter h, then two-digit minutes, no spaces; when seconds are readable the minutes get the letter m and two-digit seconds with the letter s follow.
9h29
